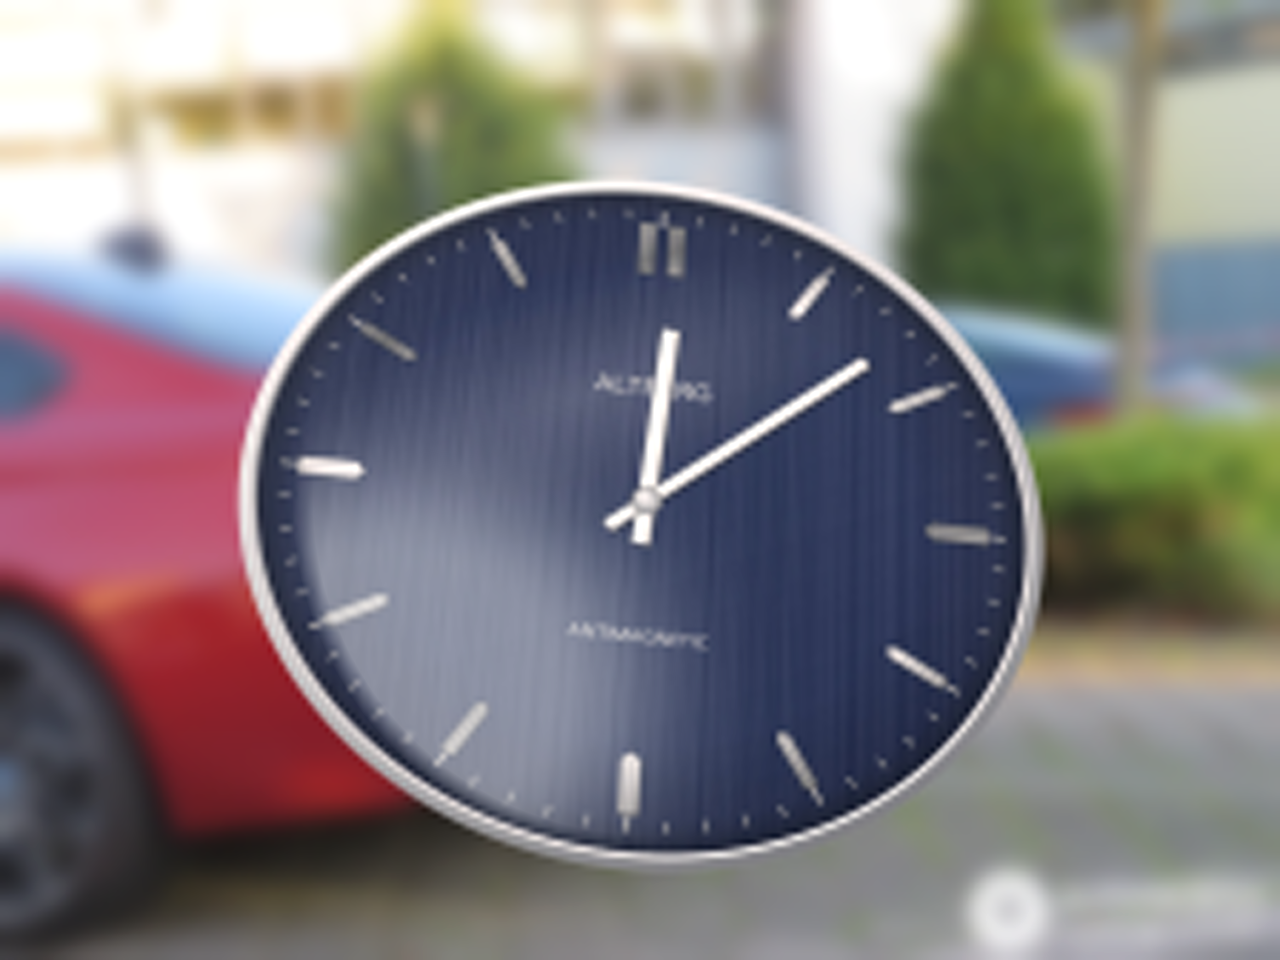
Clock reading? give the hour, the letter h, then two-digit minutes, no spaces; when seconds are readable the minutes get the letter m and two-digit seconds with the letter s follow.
12h08
